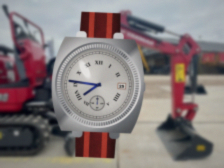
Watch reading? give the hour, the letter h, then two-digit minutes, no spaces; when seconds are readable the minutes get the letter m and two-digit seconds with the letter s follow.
7h46
